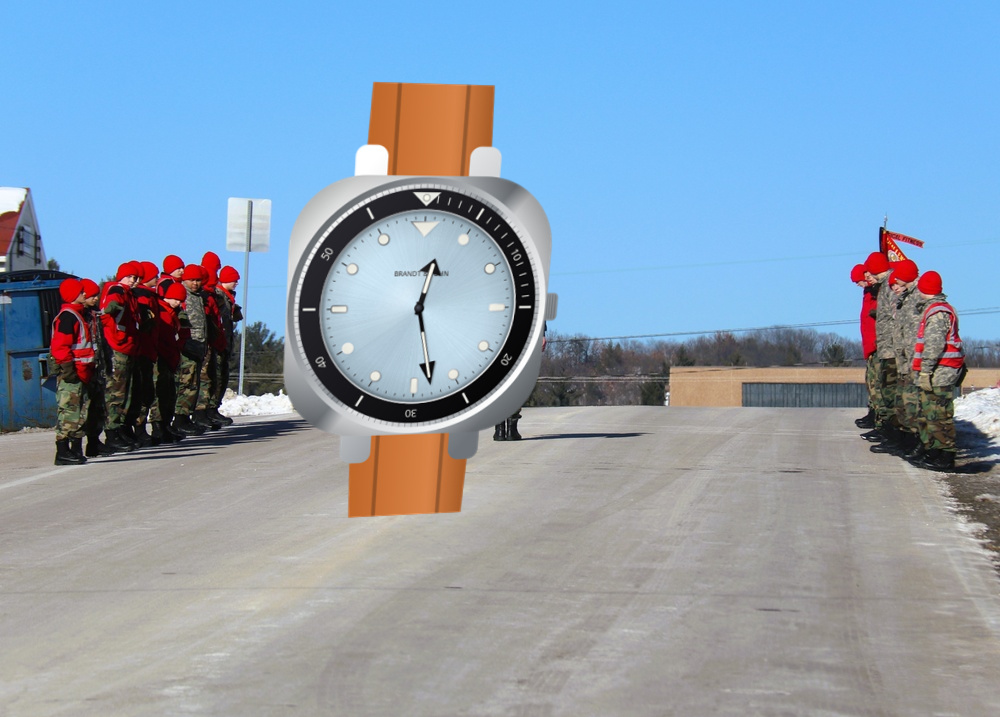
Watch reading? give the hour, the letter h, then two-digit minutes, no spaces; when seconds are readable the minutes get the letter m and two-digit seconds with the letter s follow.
12h28
